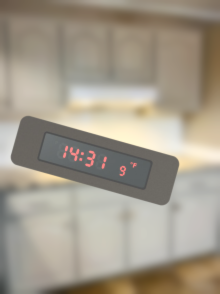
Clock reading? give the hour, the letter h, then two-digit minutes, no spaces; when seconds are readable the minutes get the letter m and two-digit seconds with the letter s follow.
14h31
